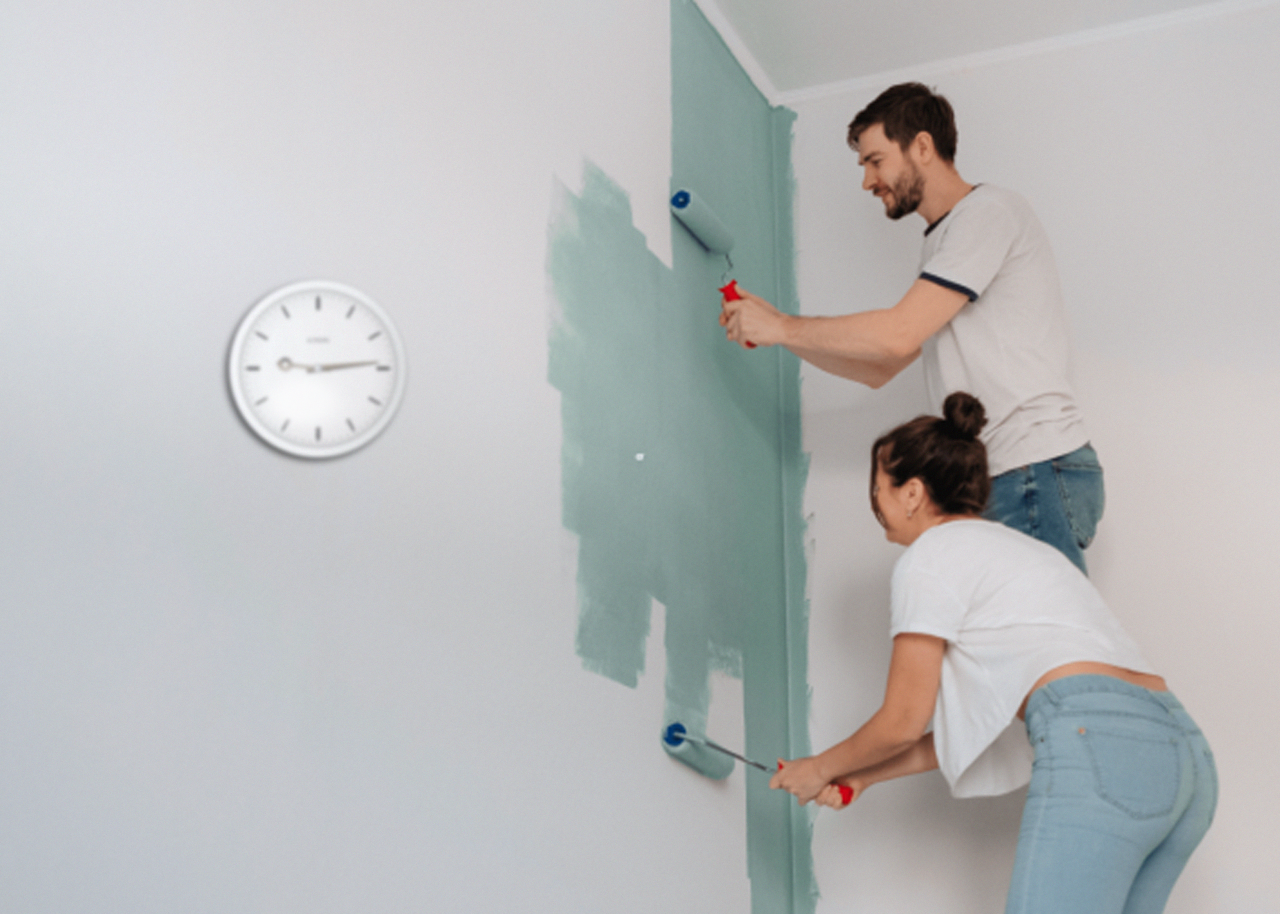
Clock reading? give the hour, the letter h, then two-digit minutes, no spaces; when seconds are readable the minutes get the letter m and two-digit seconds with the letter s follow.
9h14
